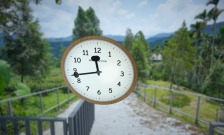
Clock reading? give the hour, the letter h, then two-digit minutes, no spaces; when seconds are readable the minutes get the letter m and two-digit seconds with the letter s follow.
11h43
